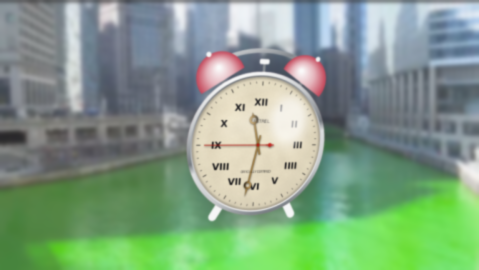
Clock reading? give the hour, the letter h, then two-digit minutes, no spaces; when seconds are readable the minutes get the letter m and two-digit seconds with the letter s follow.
11h31m45s
